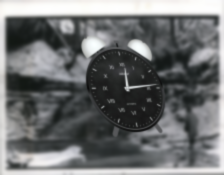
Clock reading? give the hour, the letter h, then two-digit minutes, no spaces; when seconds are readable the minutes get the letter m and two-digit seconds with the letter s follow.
12h14
